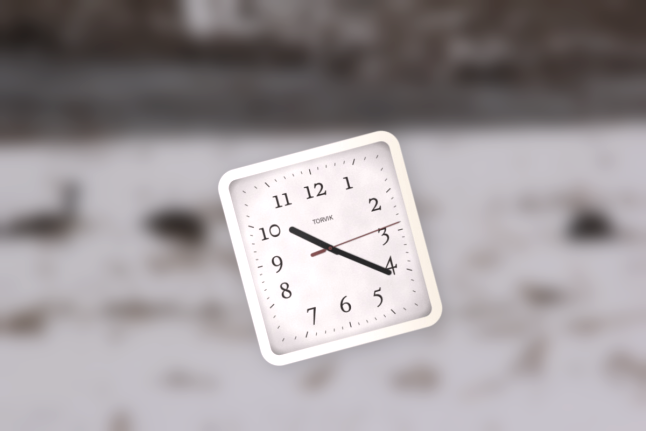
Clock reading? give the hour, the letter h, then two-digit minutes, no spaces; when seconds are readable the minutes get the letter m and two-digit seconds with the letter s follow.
10h21m14s
